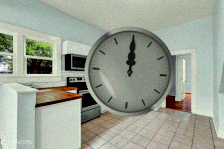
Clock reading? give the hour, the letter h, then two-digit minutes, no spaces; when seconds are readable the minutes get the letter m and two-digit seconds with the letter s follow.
12h00
